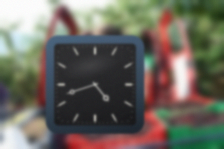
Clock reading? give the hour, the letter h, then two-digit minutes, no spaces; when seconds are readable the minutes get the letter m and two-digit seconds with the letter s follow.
4h42
